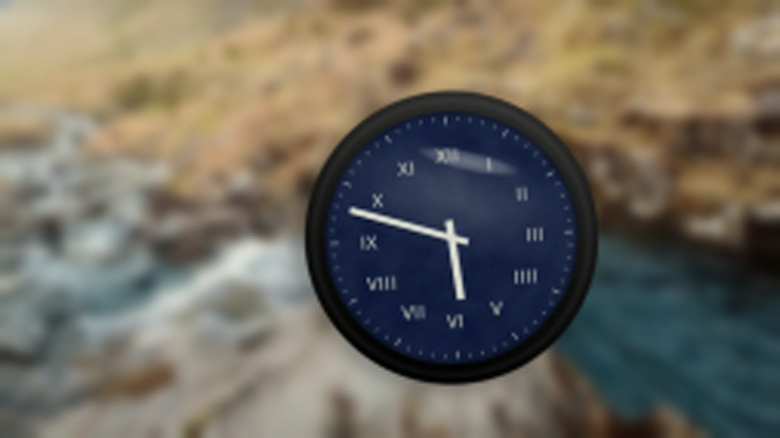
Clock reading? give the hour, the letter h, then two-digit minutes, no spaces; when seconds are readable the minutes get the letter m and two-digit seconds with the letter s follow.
5h48
